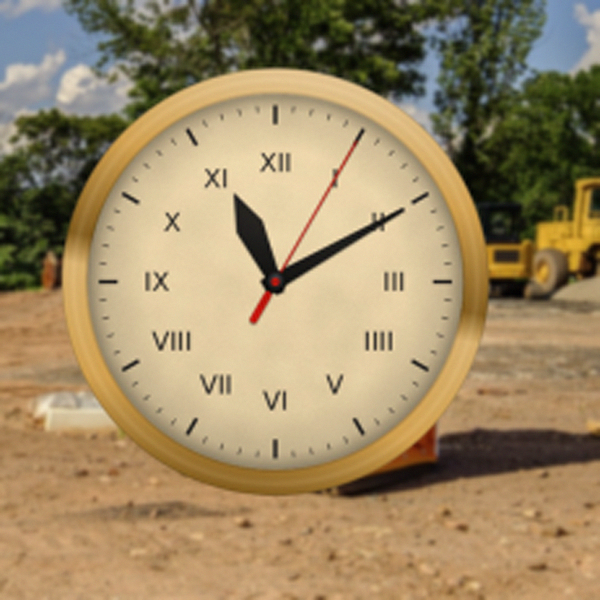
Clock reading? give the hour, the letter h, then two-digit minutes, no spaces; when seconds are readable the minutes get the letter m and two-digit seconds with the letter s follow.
11h10m05s
